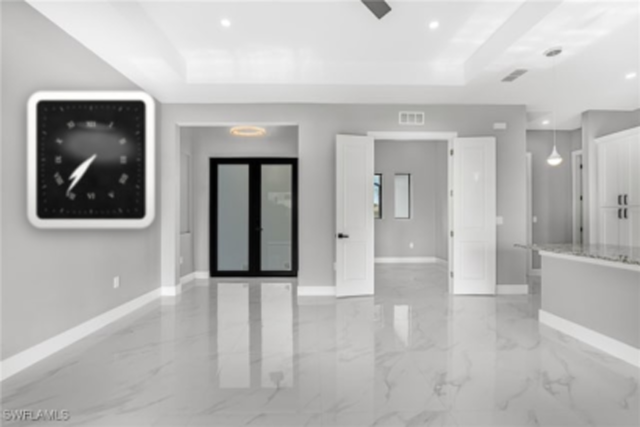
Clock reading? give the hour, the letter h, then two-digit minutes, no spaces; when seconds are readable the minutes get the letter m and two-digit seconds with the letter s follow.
7h36
